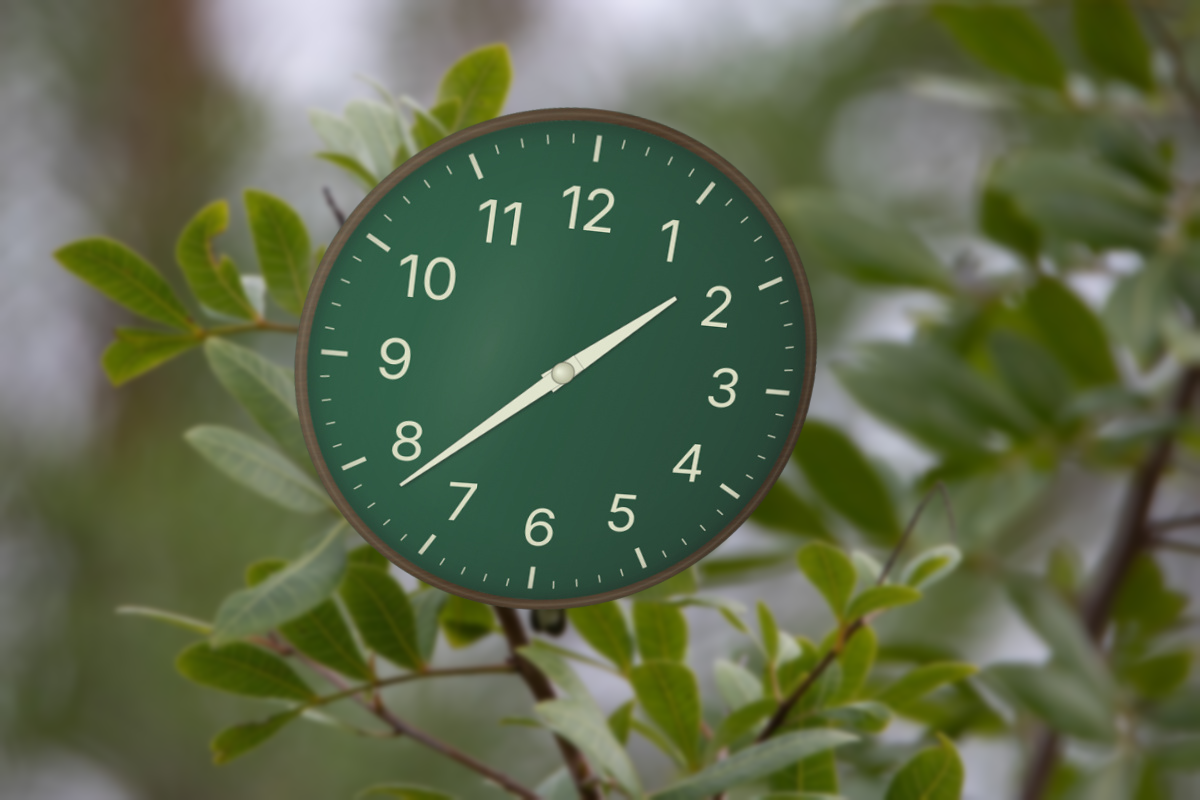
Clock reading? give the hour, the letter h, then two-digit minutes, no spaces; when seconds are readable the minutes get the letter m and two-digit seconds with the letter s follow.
1h38
